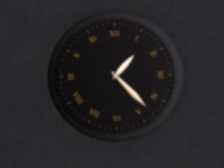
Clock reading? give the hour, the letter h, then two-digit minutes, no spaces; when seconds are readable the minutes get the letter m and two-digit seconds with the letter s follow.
1h23
